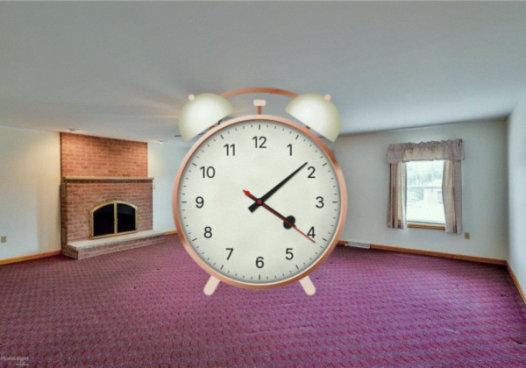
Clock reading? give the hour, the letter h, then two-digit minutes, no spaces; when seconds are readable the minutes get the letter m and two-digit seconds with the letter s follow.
4h08m21s
